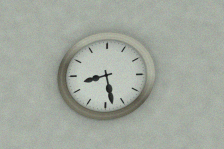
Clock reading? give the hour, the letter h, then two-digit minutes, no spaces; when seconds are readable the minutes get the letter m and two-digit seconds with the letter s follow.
8h28
